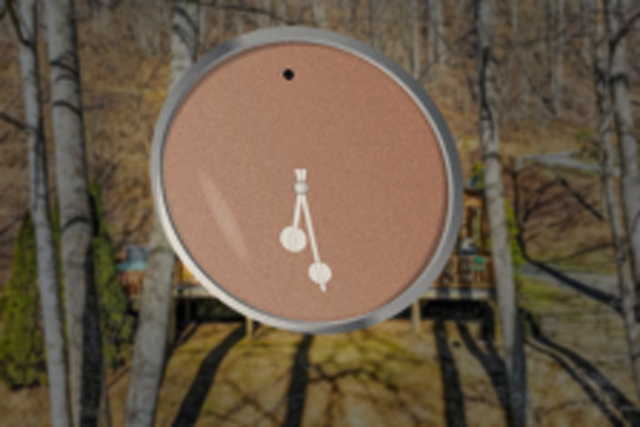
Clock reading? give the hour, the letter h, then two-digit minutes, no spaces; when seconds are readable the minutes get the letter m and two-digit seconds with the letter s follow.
6h29
